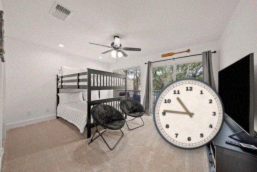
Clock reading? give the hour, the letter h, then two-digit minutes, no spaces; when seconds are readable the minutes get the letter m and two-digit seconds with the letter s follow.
10h46
